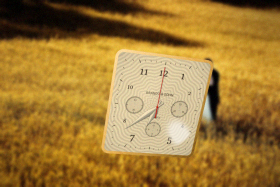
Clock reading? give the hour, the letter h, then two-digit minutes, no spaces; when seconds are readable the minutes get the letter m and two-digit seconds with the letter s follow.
6h38
